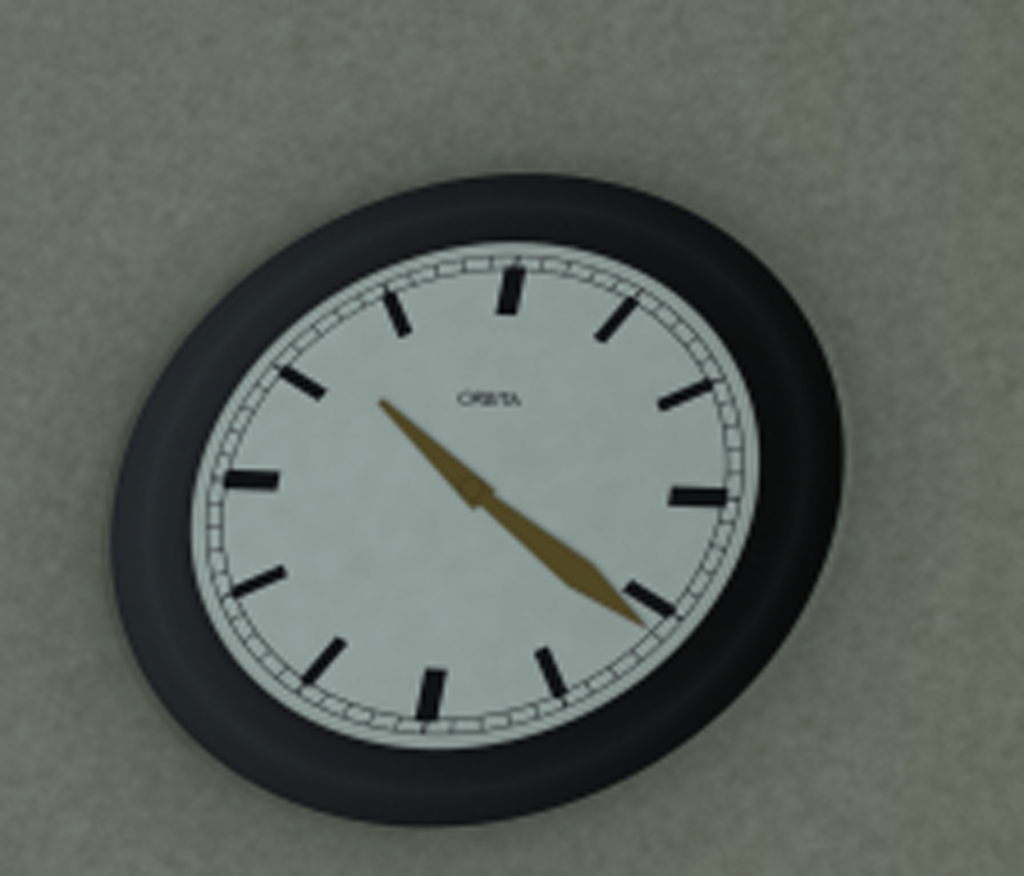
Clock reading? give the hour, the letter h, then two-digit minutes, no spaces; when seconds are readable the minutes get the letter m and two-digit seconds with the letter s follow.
10h21
